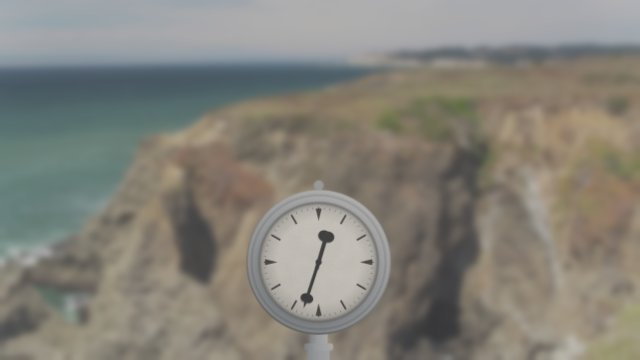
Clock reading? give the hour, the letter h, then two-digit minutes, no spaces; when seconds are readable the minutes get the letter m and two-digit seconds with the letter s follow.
12h33
